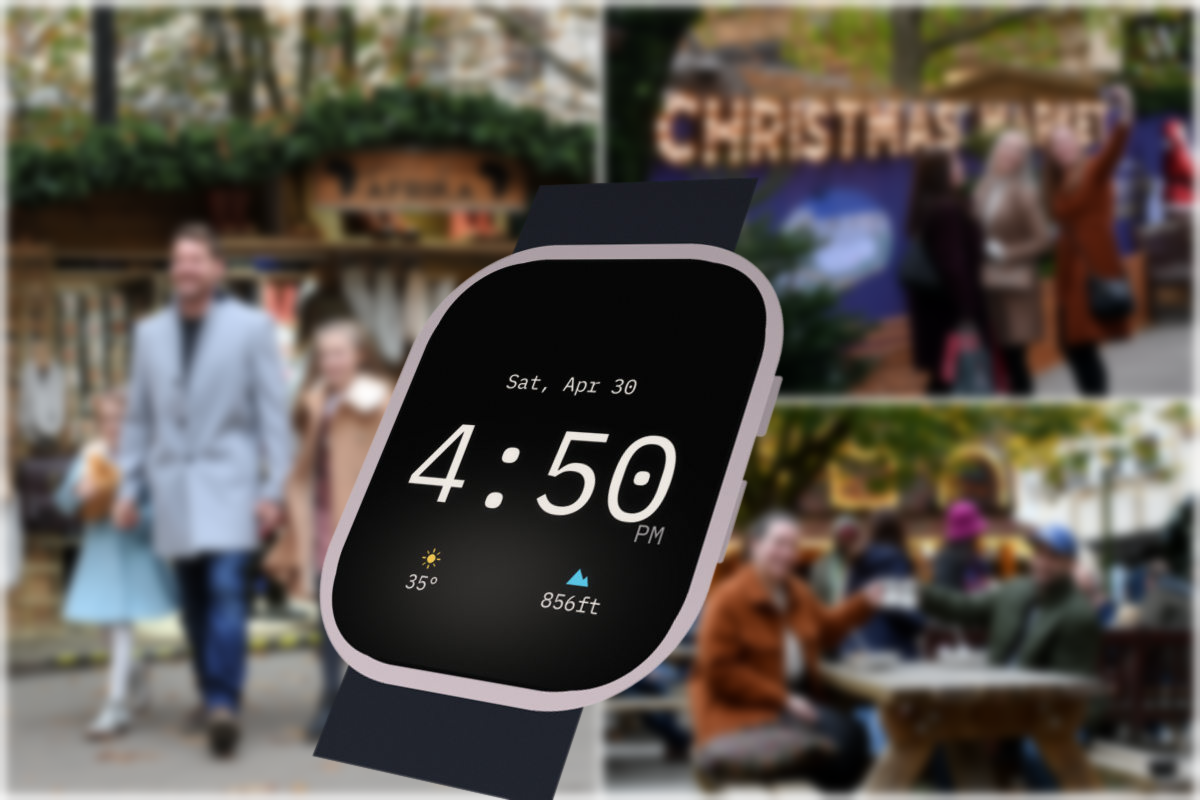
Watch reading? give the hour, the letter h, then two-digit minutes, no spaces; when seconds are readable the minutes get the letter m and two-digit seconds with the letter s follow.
4h50
